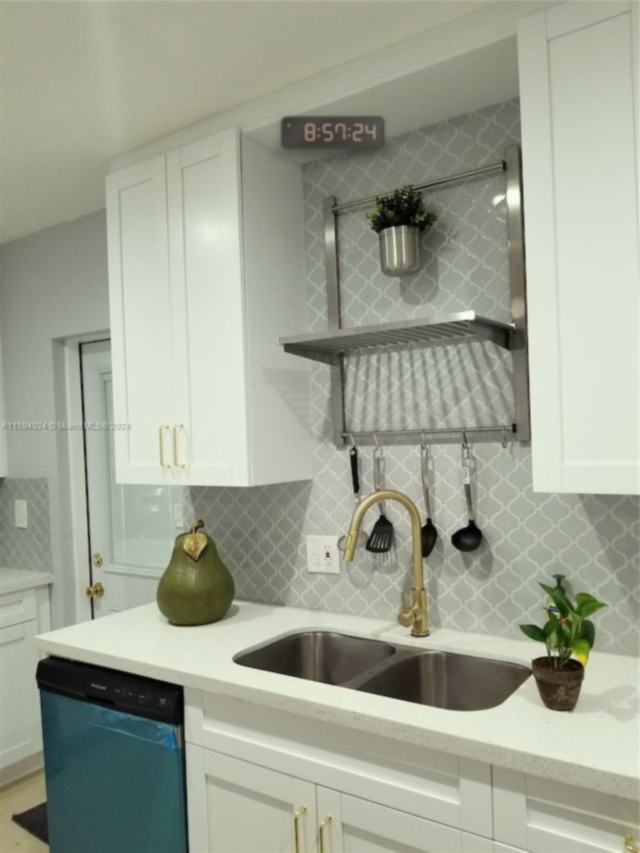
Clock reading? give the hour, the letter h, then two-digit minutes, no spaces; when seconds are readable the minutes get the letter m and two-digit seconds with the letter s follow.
8h57m24s
